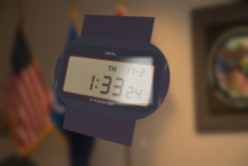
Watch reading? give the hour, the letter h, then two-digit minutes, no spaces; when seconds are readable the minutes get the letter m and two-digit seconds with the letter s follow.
1h33m24s
